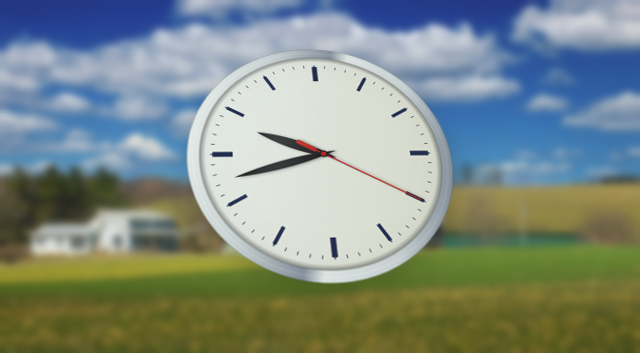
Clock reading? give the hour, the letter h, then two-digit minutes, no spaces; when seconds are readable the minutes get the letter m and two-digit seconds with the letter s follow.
9h42m20s
